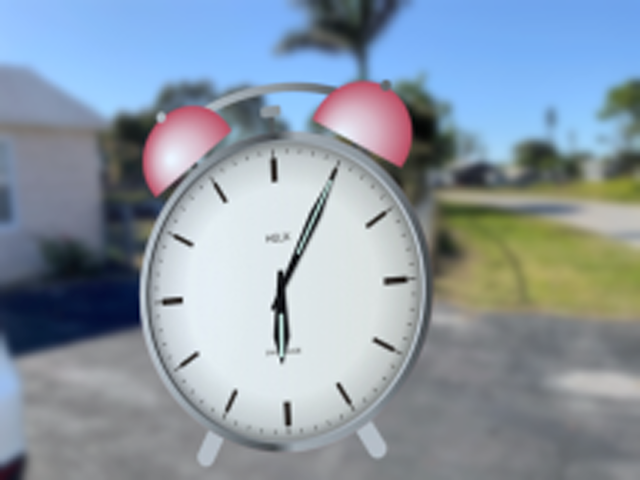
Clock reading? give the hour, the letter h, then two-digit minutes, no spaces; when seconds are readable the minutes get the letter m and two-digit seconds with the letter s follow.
6h05
